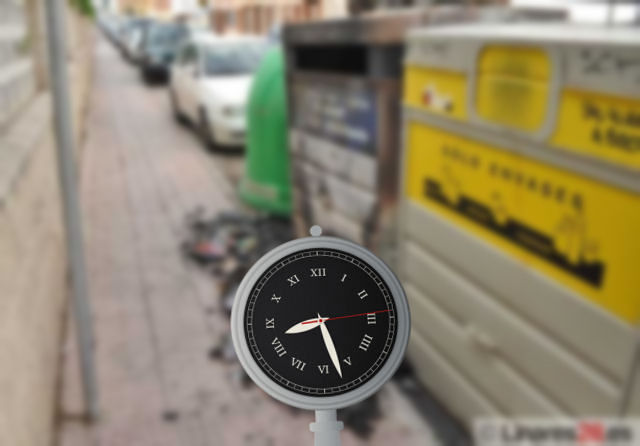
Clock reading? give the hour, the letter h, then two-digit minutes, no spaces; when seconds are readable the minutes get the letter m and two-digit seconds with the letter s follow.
8h27m14s
